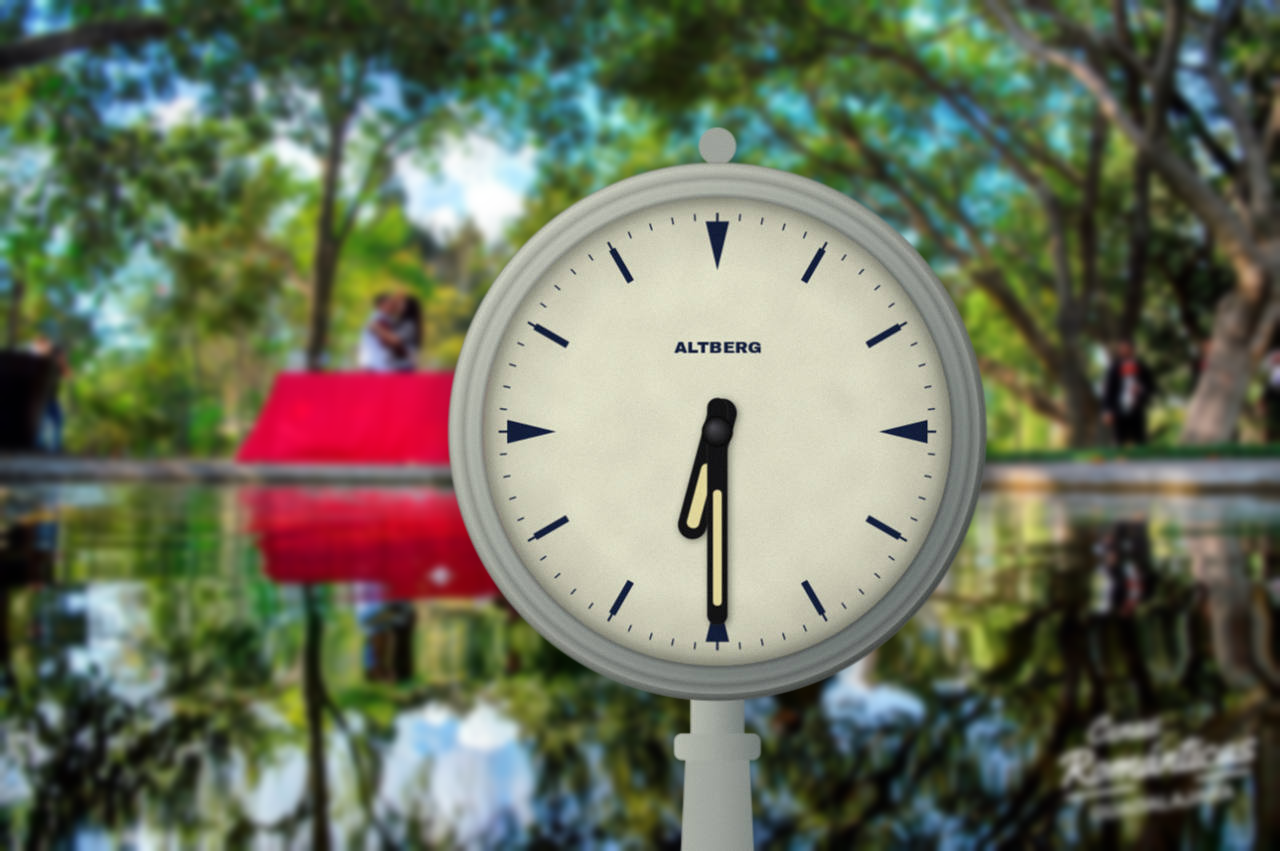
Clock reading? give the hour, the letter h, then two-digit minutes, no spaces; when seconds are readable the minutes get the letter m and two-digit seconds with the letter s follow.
6h30
